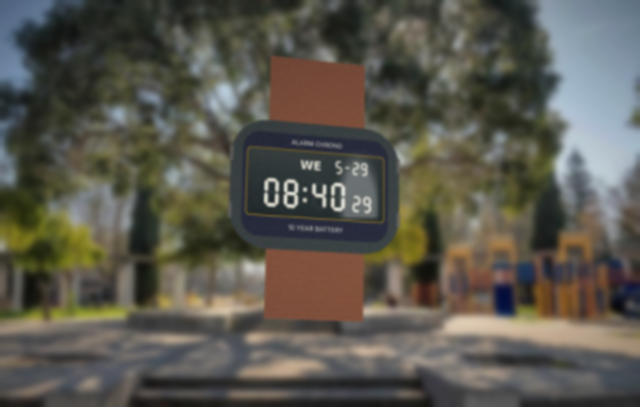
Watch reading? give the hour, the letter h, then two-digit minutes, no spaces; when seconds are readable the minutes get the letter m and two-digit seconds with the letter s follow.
8h40m29s
